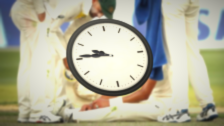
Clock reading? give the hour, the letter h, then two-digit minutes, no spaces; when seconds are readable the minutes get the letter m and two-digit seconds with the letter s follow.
9h46
